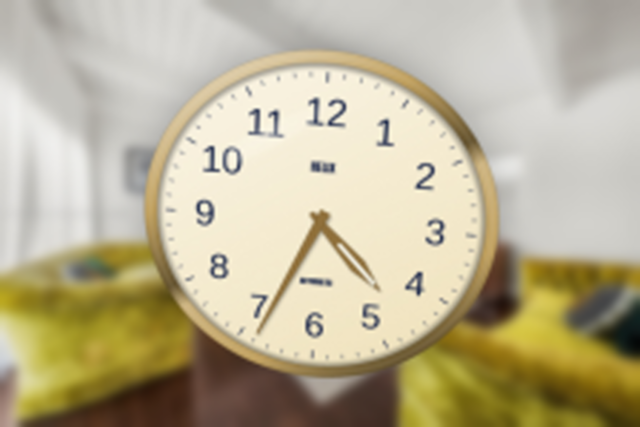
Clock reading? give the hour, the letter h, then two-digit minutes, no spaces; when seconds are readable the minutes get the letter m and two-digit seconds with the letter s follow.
4h34
